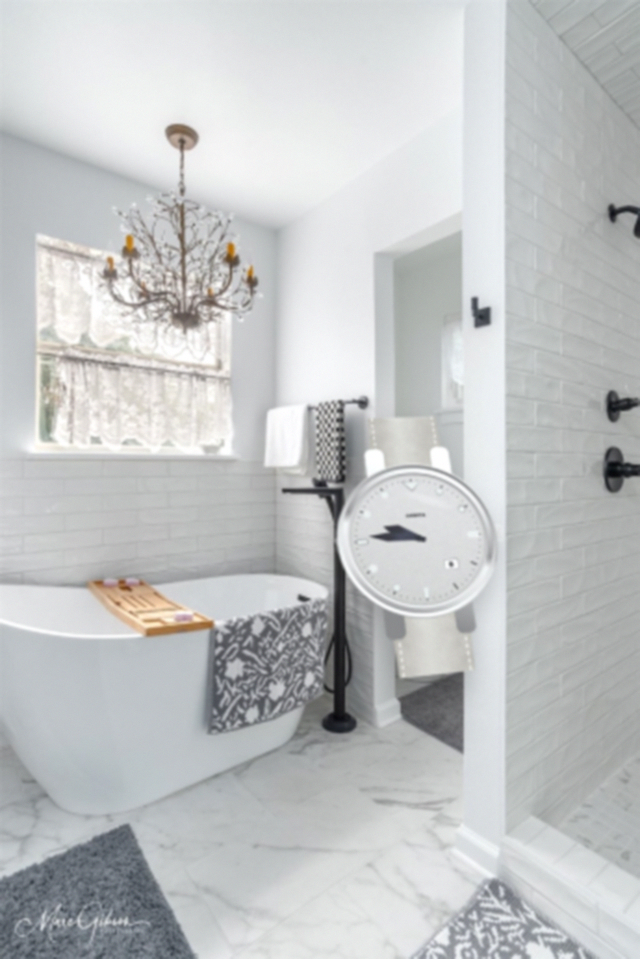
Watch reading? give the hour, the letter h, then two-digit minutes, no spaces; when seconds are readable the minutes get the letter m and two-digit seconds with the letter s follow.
9h46
